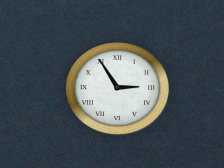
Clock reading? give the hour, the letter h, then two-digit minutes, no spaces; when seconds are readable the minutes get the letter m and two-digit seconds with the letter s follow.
2h55
